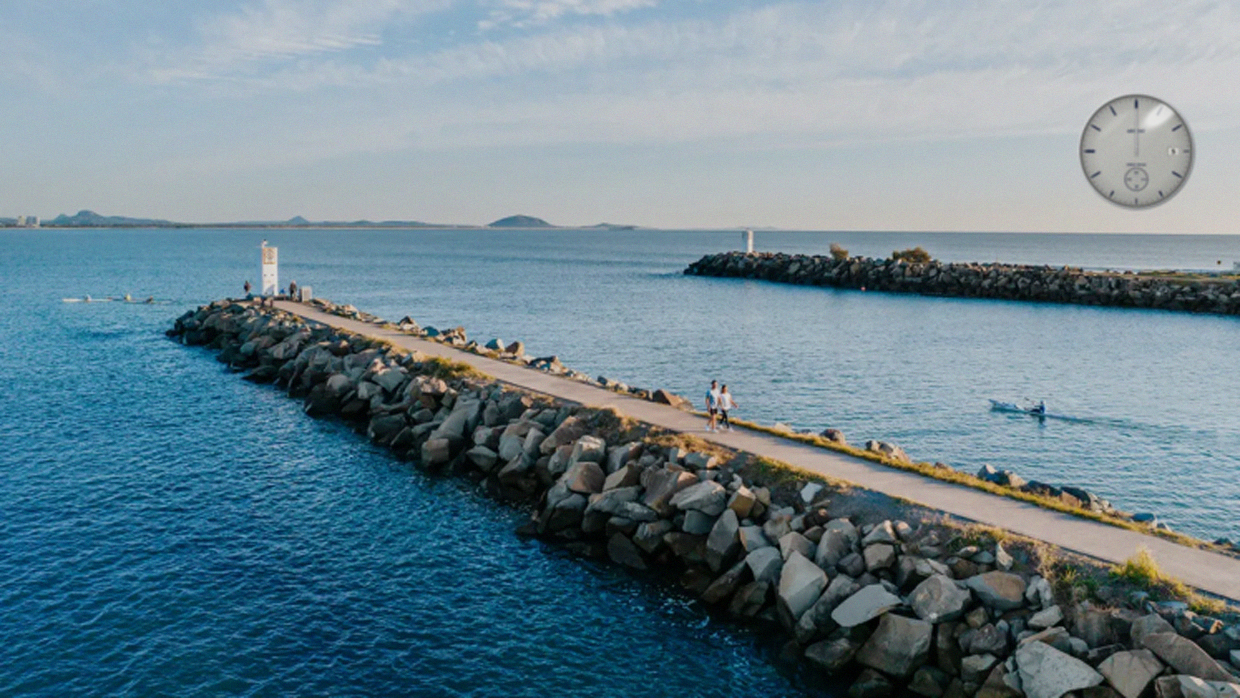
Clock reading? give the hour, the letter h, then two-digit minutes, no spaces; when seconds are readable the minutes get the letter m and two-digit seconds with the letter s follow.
12h00
